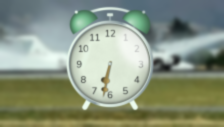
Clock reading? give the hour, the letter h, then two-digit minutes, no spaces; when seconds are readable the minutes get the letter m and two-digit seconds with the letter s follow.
6h32
